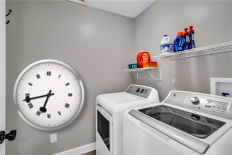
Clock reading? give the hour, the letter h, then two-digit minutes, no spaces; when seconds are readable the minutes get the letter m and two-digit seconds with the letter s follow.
6h43
